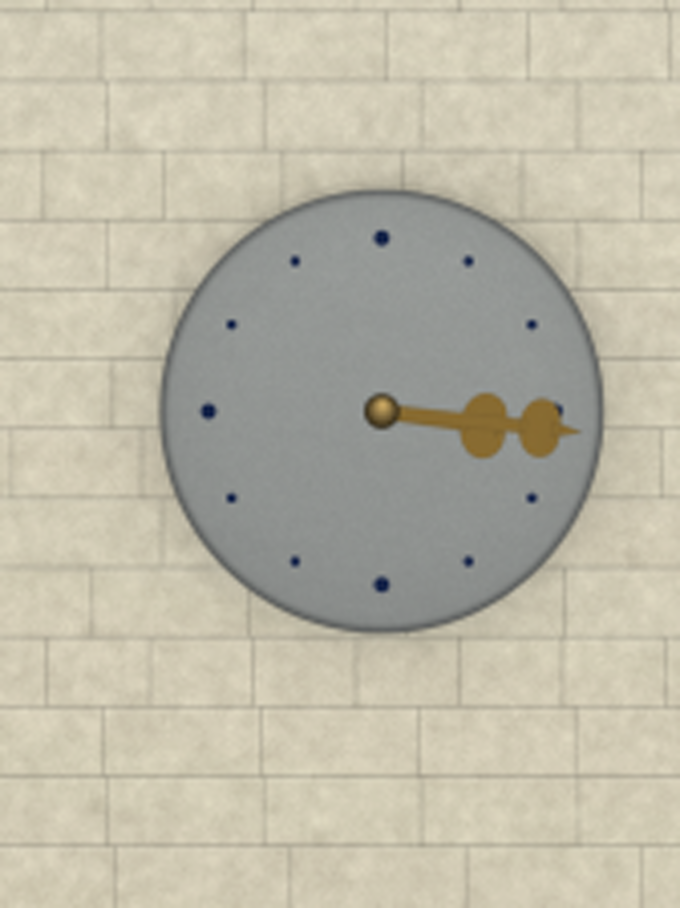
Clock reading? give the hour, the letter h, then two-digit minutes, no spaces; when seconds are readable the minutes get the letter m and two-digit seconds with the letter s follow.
3h16
